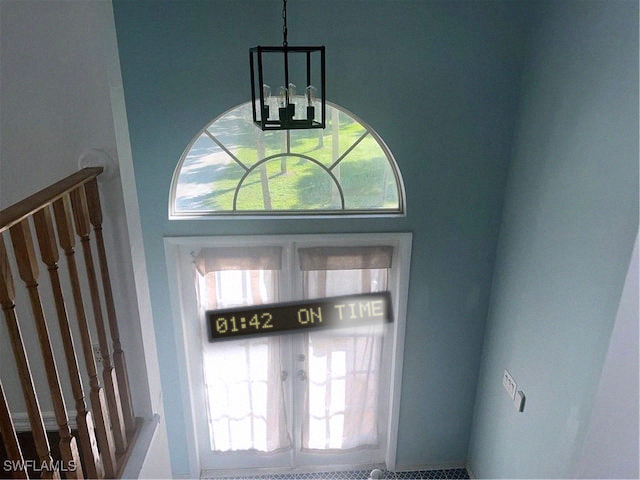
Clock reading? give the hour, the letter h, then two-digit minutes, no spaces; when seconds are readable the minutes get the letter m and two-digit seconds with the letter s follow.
1h42
